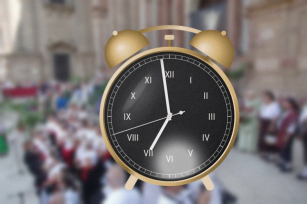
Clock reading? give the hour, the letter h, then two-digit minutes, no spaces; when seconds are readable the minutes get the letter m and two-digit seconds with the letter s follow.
6h58m42s
